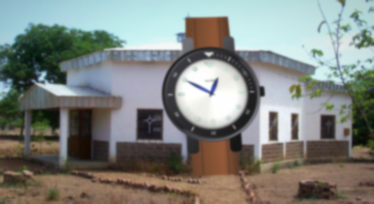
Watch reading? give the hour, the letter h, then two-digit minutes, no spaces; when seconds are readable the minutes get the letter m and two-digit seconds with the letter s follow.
12h50
